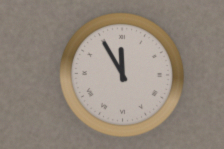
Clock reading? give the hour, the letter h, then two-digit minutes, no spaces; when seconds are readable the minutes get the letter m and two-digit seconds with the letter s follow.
11h55
